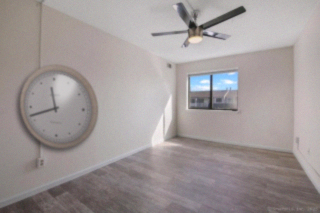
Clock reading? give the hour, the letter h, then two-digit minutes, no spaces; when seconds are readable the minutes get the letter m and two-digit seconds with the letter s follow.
11h42
